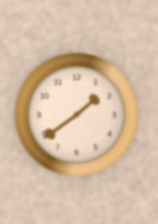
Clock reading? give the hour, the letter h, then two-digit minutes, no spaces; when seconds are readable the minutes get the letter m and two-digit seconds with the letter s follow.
1h39
